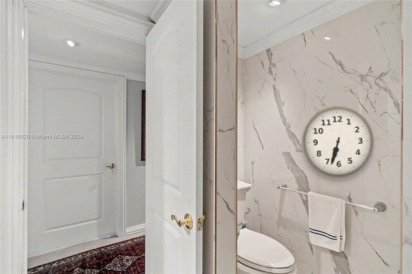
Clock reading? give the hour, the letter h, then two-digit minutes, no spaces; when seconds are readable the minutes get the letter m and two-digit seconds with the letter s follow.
6h33
